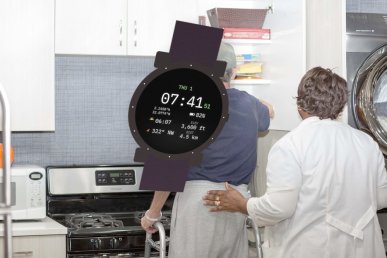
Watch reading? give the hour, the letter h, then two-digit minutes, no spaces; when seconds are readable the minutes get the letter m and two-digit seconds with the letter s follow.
7h41
